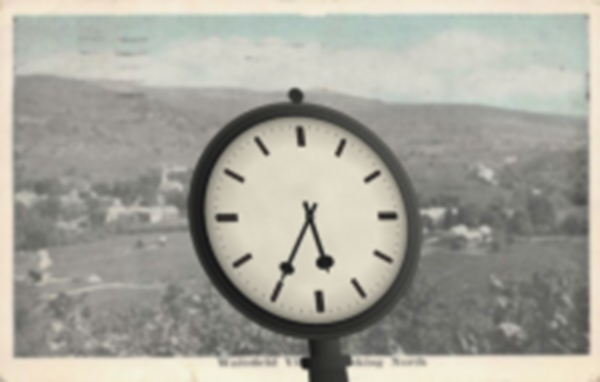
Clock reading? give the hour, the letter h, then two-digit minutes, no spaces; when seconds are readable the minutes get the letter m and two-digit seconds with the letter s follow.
5h35
